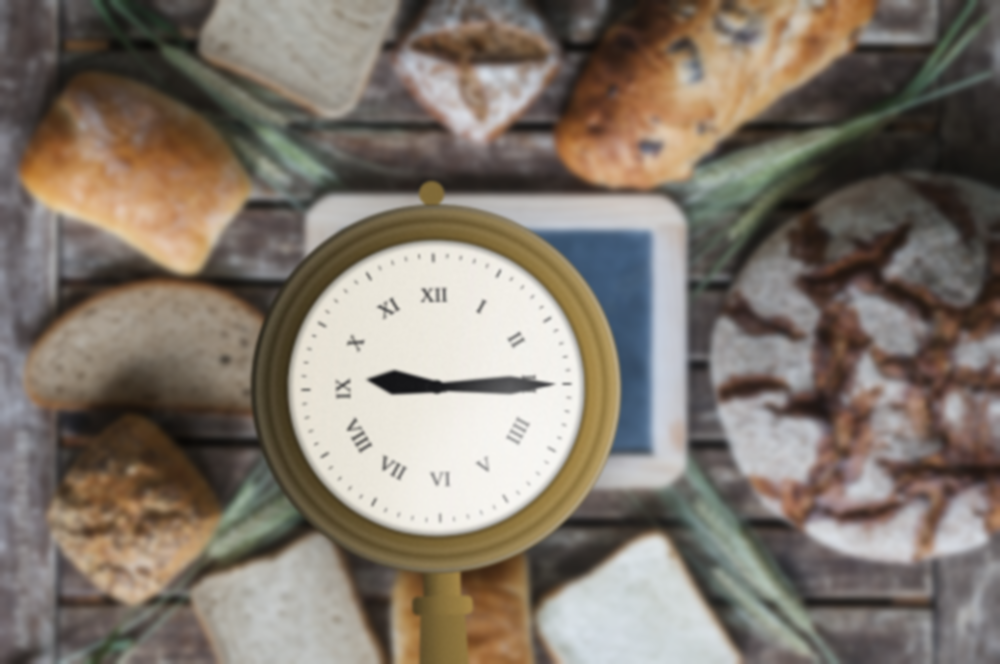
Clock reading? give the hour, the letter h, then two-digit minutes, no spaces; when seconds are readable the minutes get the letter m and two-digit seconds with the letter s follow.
9h15
